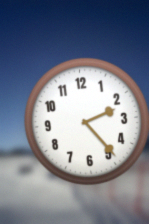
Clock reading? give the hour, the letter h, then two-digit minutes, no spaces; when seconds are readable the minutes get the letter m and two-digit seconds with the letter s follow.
2h24
